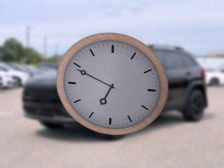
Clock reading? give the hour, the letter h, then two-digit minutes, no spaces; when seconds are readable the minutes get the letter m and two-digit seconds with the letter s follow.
6h49
